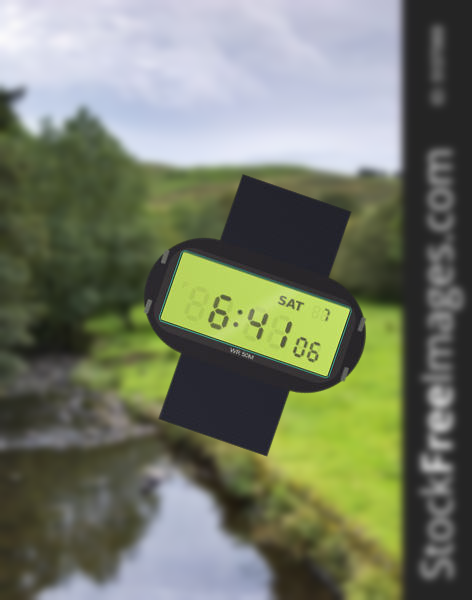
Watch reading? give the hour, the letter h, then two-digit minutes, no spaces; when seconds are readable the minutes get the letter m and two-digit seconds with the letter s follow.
6h41m06s
